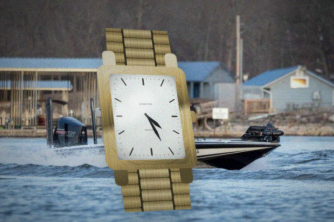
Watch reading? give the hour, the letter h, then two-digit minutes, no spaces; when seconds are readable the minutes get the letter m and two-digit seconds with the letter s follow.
4h26
